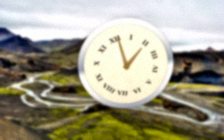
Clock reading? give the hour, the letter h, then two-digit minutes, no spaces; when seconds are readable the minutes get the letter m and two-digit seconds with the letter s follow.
2h01
